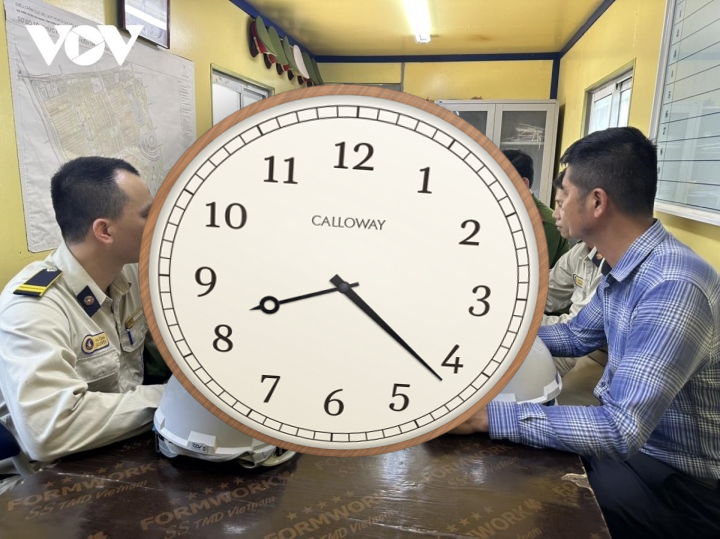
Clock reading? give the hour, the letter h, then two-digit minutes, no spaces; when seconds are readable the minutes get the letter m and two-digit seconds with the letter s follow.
8h22
